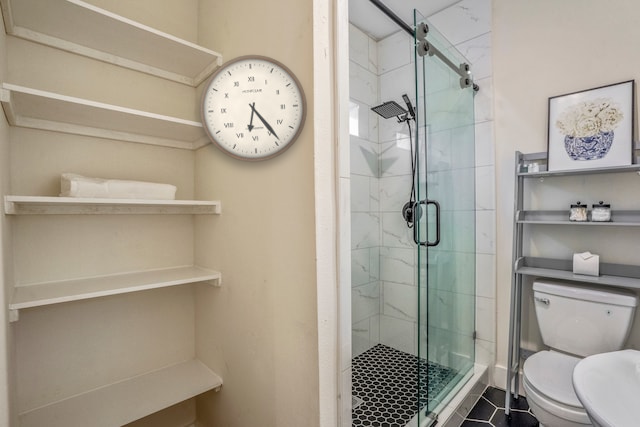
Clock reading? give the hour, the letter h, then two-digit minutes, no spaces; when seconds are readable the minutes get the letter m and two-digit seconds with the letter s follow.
6h24
